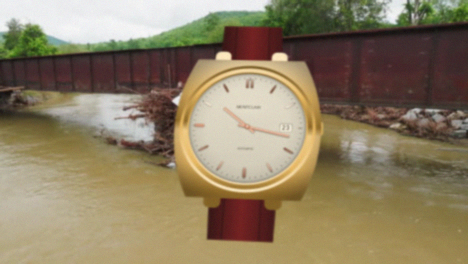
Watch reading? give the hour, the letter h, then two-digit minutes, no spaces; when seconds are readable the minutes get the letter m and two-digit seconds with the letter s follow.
10h17
